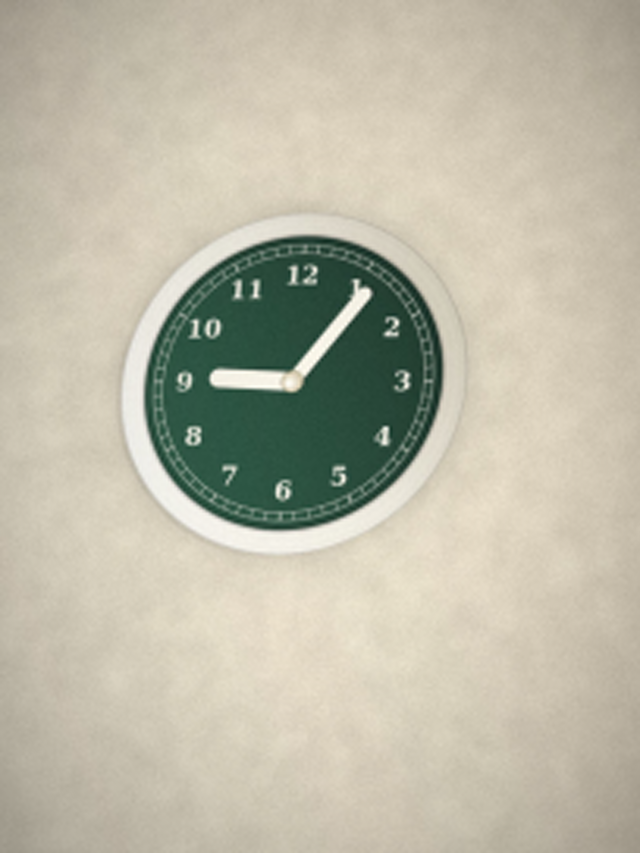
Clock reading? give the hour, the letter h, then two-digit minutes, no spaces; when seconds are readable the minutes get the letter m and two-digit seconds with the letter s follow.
9h06
